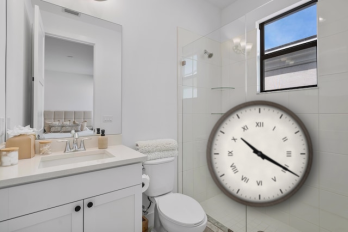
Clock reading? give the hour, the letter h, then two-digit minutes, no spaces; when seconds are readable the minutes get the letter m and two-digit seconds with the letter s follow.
10h20
